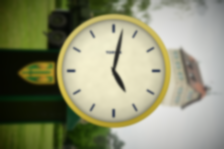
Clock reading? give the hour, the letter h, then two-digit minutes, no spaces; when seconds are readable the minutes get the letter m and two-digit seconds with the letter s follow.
5h02
